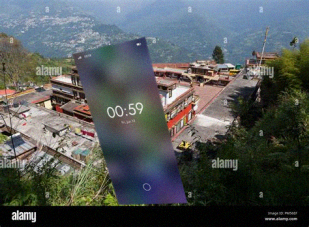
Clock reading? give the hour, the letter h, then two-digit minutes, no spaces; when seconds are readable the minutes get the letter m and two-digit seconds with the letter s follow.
0h59
